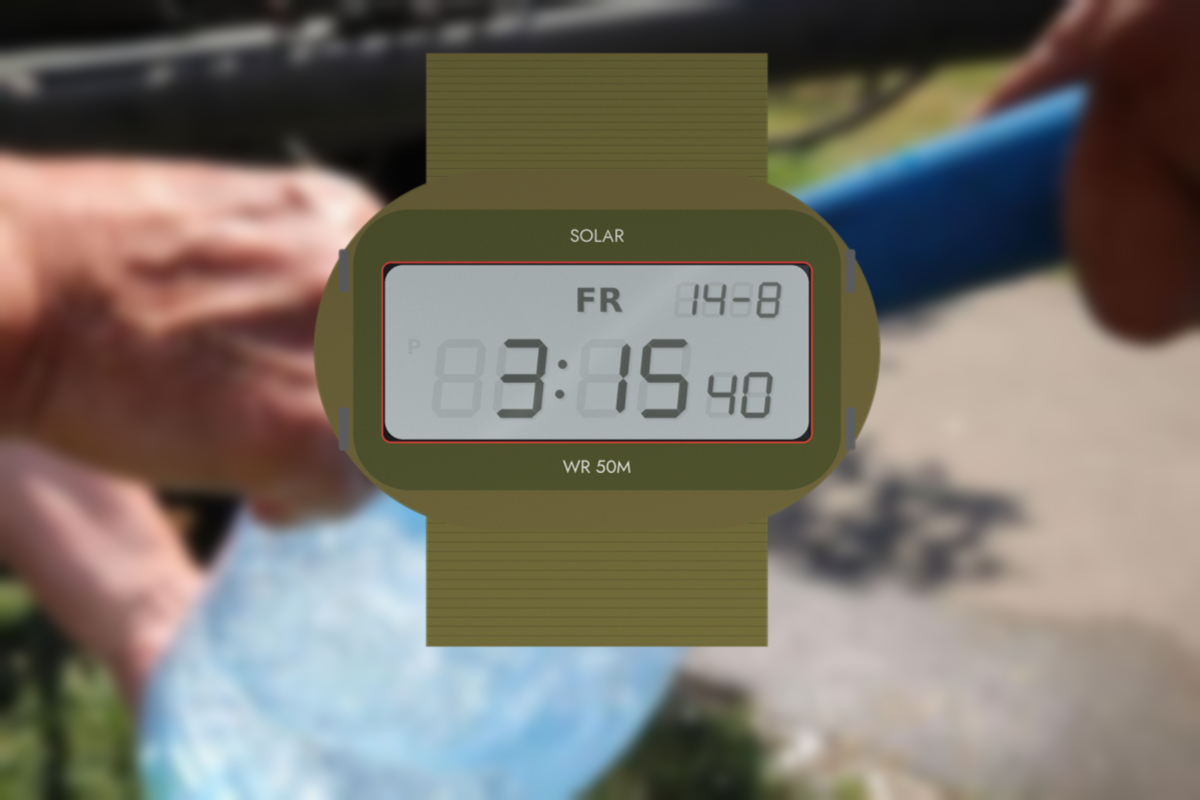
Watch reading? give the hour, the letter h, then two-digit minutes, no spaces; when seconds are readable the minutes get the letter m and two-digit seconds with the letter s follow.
3h15m40s
